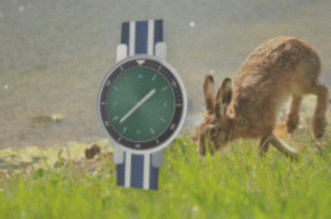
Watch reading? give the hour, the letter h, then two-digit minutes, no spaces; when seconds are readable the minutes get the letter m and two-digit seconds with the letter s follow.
1h38
